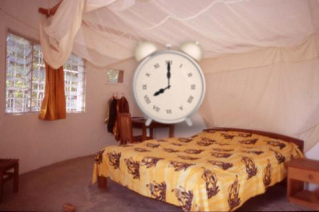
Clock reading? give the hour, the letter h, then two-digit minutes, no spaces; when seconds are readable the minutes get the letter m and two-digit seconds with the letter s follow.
8h00
